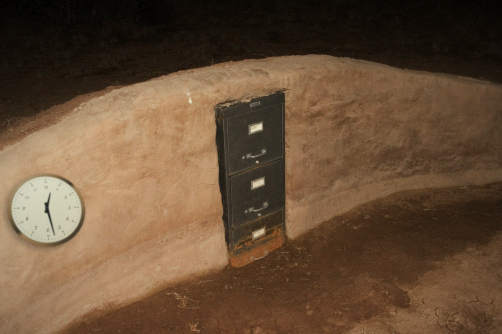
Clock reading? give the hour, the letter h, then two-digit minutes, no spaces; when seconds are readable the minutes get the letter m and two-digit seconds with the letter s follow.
12h28
